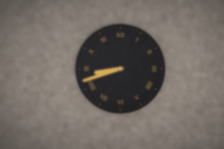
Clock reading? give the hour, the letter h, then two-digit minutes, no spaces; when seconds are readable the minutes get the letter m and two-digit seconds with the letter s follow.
8h42
